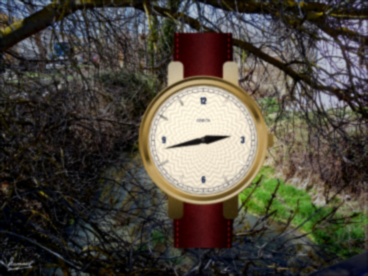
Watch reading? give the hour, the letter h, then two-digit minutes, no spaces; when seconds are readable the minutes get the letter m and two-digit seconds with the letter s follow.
2h43
